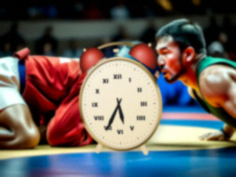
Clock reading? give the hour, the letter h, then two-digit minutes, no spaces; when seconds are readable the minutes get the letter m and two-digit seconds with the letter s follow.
5h35
